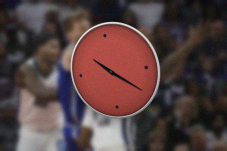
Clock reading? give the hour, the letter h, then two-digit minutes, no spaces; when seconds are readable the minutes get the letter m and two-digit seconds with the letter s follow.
10h21
